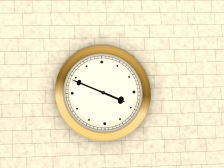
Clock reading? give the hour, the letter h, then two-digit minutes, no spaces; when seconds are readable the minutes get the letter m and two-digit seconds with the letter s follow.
3h49
